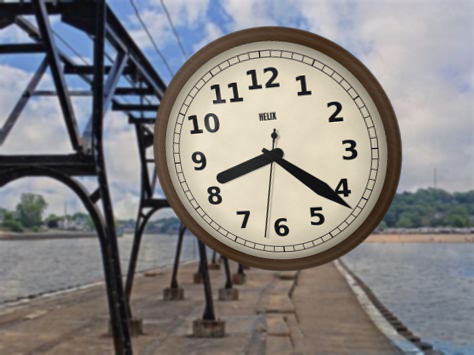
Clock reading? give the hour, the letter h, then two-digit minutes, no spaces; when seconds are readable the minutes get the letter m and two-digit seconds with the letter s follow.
8h21m32s
